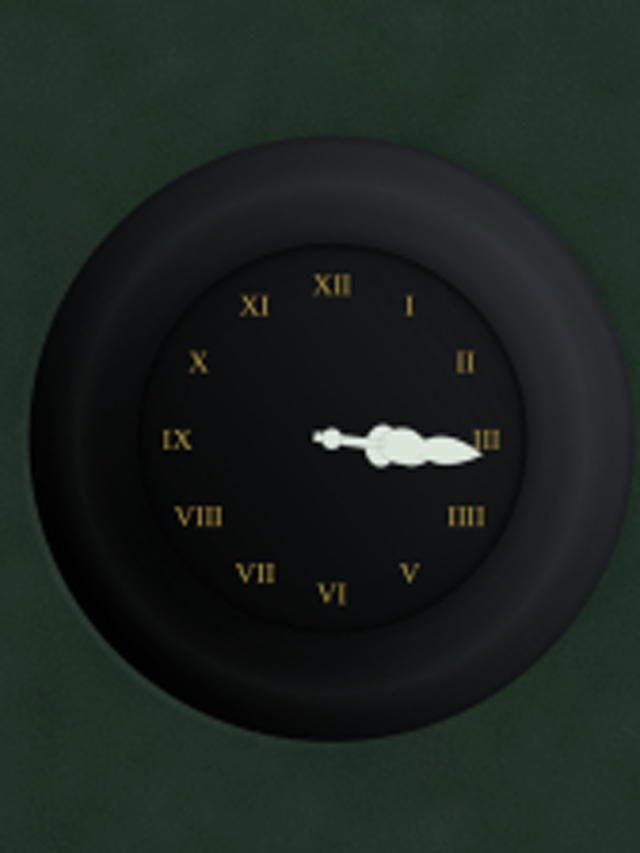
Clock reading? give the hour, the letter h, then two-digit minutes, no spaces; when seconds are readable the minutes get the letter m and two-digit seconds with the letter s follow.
3h16
